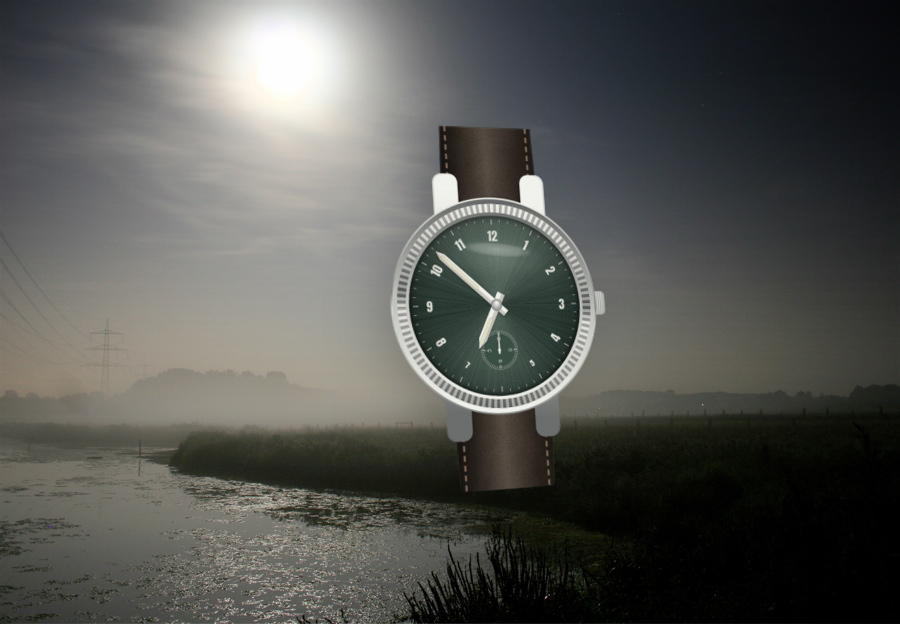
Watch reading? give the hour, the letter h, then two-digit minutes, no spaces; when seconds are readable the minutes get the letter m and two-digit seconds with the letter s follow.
6h52
